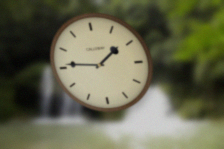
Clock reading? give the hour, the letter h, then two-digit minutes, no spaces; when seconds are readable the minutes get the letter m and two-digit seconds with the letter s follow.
1h46
